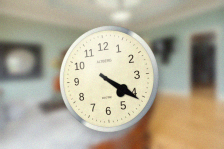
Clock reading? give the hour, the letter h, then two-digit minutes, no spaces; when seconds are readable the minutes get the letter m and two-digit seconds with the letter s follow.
4h21
